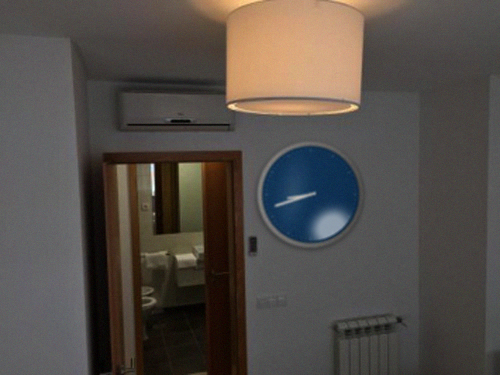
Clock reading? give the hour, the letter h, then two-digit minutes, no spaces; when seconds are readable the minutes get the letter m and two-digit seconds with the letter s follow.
8h42
